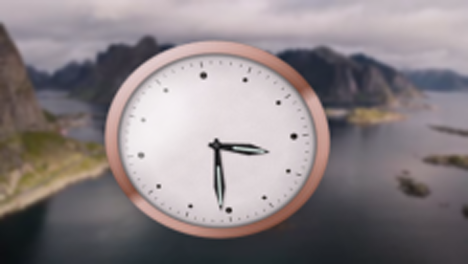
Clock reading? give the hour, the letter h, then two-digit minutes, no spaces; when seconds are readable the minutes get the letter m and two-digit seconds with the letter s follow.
3h31
